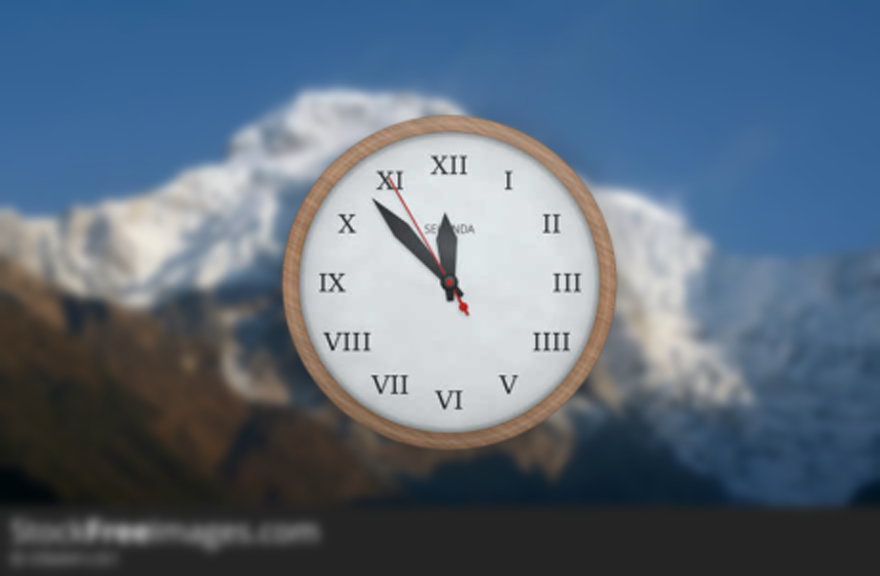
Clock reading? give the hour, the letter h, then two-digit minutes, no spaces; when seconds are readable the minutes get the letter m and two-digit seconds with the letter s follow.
11h52m55s
